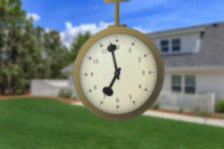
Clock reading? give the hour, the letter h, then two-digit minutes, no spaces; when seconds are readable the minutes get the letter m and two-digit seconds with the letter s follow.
6h58
